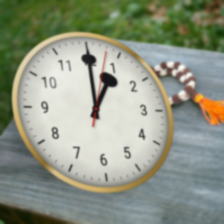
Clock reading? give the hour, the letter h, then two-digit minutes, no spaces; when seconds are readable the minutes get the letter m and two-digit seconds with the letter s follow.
1h00m03s
